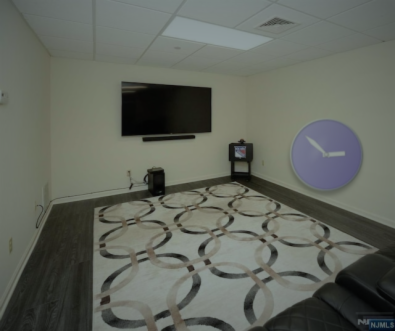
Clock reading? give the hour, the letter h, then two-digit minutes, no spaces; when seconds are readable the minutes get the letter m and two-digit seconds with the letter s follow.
2h52
